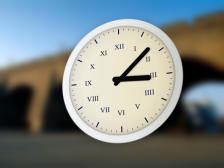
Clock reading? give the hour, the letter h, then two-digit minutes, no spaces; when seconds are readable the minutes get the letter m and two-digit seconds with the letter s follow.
3h08
